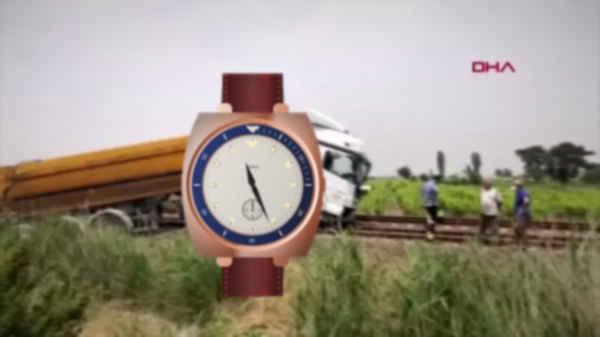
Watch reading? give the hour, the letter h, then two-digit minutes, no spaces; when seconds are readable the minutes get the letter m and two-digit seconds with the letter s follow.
11h26
